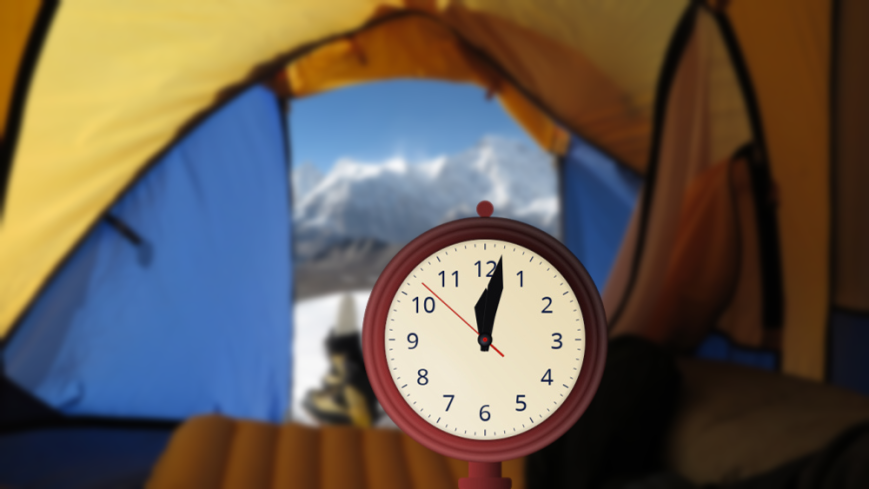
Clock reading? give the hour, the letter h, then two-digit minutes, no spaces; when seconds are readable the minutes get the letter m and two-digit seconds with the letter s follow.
12h01m52s
